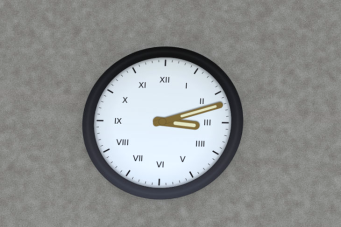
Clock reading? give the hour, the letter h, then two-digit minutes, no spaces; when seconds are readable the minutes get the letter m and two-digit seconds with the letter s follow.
3h12
